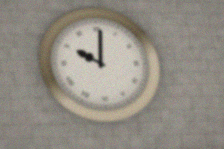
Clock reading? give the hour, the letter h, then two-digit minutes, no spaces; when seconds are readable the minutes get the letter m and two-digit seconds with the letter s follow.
10h01
